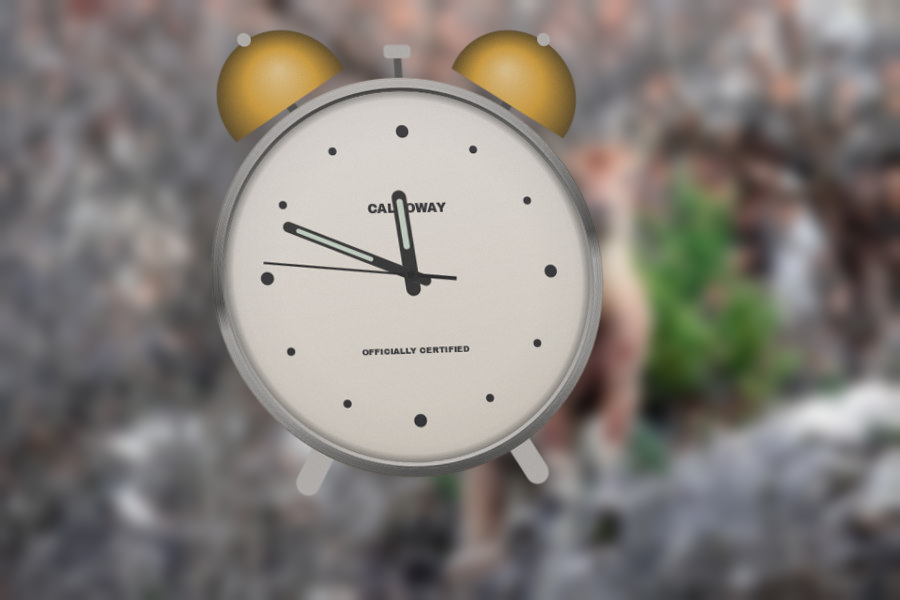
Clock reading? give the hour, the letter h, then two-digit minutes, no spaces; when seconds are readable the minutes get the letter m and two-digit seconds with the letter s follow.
11h48m46s
